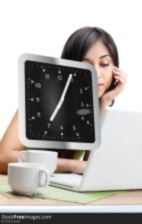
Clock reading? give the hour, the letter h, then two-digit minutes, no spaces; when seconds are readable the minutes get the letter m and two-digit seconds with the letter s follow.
7h04
